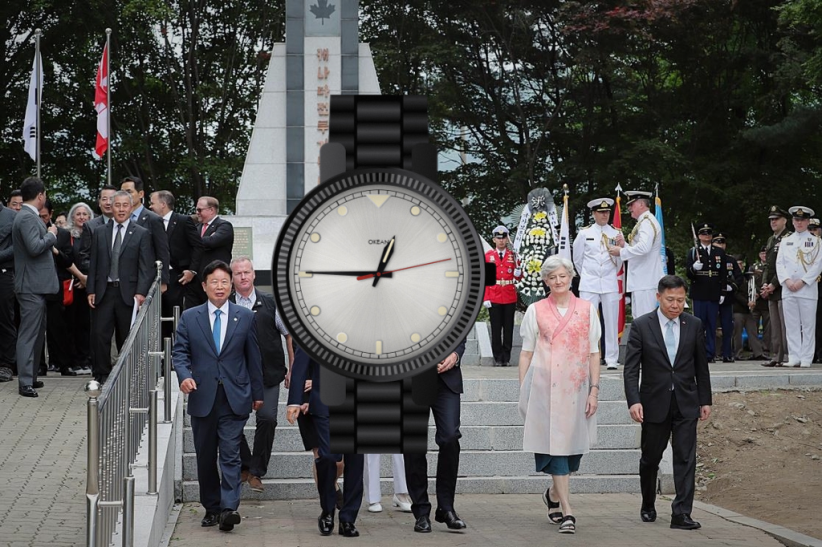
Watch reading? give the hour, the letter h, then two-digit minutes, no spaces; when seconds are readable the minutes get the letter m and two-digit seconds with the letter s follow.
12h45m13s
